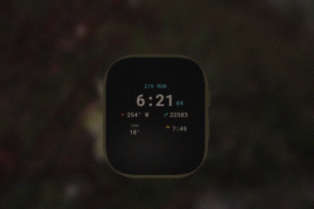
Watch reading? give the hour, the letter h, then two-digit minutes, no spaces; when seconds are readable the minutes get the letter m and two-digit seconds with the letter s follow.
6h21
